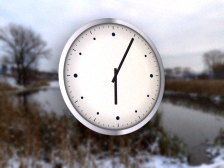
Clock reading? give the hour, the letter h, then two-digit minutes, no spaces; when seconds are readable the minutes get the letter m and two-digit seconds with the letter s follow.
6h05
